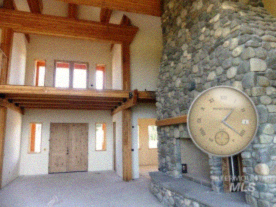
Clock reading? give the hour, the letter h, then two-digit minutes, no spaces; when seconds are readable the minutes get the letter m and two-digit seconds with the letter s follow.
1h21
